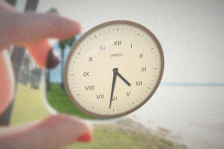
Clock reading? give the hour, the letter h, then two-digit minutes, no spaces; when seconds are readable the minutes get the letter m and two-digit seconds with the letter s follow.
4h31
